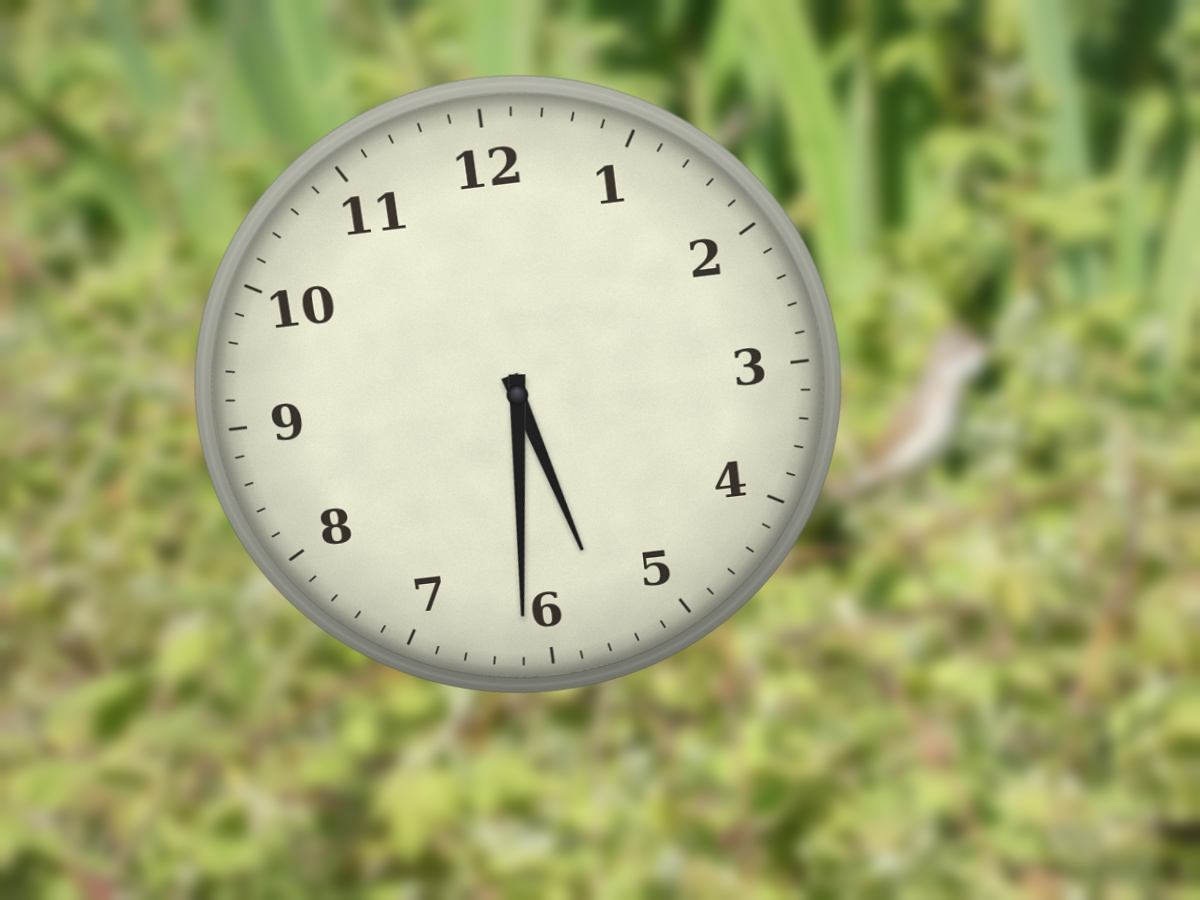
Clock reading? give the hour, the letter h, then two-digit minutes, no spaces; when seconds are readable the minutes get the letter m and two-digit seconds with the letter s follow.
5h31
